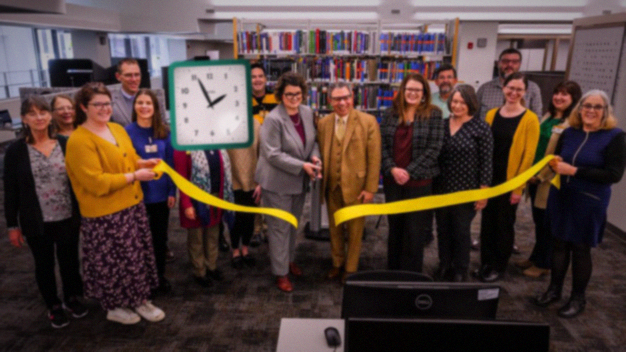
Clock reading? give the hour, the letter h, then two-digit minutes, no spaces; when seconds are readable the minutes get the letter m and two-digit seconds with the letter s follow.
1h56
